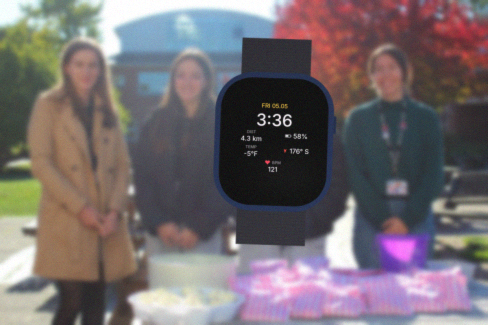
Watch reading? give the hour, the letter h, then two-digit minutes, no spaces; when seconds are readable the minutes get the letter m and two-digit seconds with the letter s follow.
3h36
